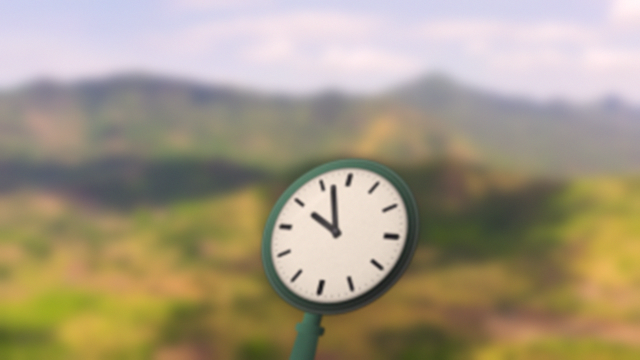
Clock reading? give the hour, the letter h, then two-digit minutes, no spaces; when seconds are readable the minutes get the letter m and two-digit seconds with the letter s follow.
9h57
